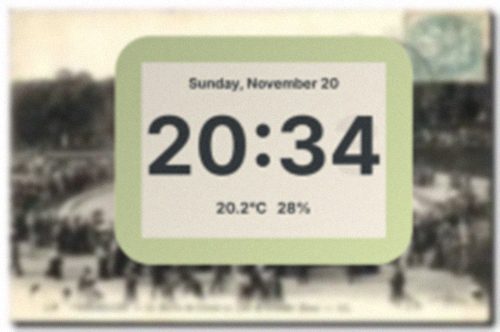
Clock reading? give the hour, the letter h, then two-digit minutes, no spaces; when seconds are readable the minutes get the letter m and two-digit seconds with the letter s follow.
20h34
